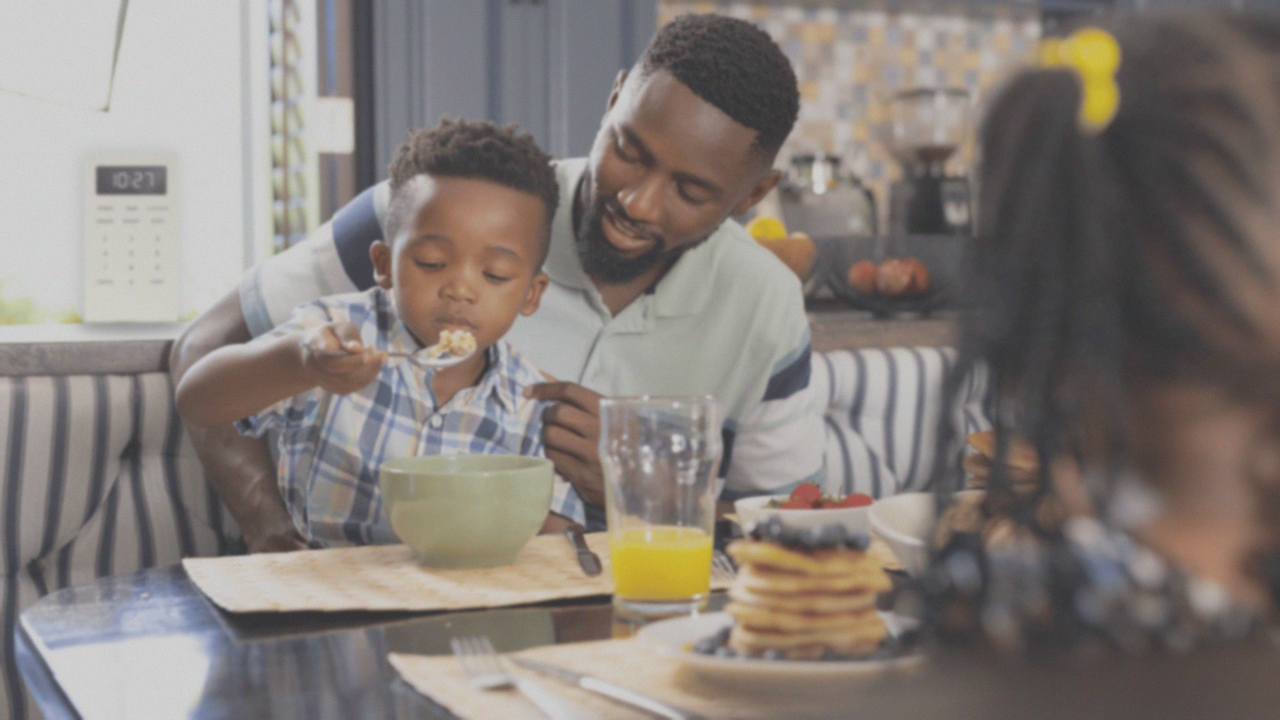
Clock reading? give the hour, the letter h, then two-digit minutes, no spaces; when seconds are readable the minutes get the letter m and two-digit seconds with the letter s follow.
10h27
